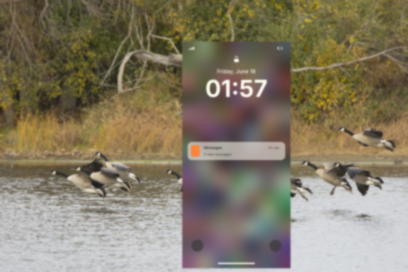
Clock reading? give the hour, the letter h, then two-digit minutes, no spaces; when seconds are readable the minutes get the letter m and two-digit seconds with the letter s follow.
1h57
